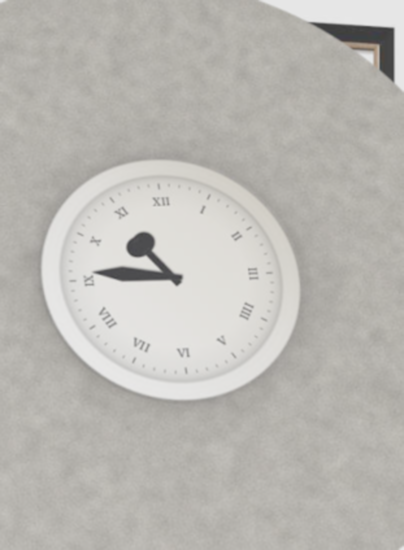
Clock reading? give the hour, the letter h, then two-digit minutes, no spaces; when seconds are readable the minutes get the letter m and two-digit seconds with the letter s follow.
10h46
